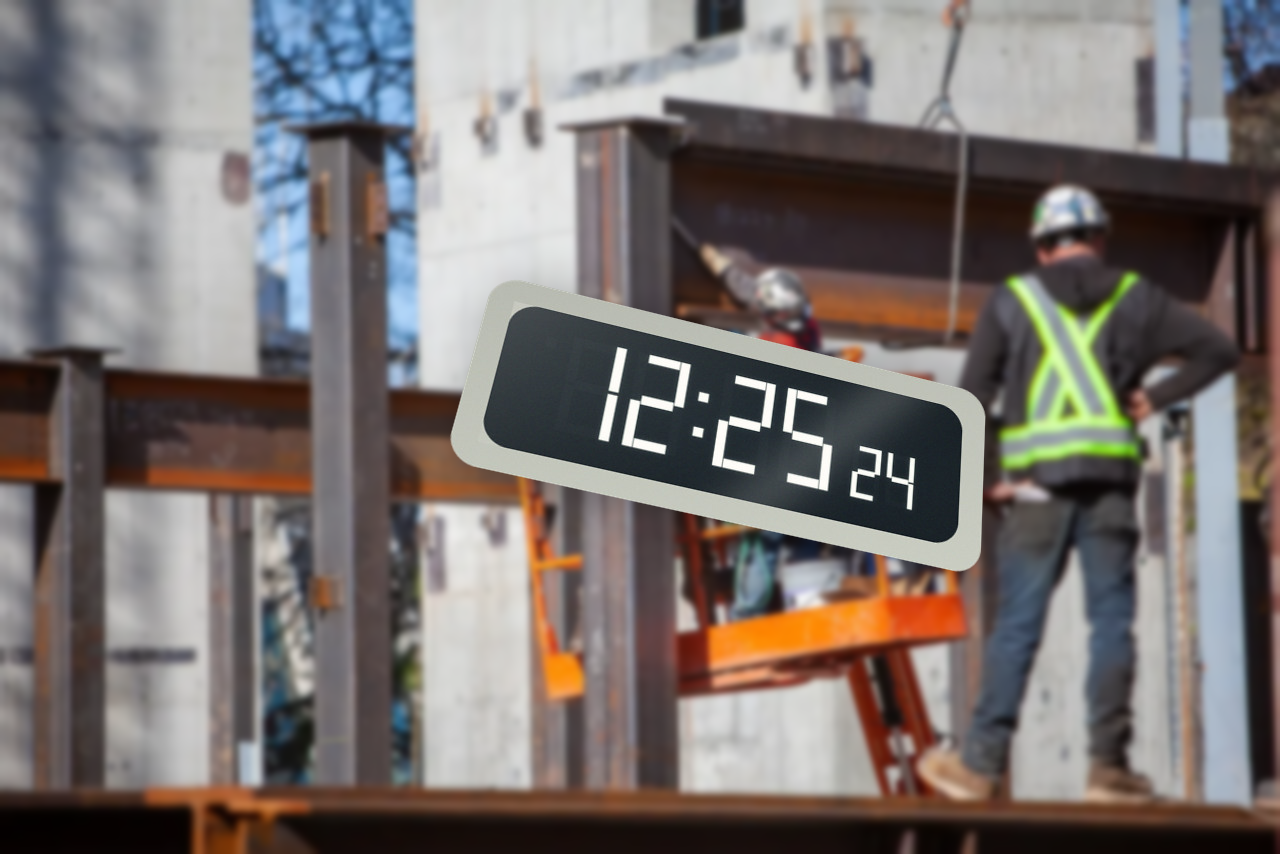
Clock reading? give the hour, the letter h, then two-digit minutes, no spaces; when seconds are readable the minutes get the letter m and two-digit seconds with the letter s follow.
12h25m24s
